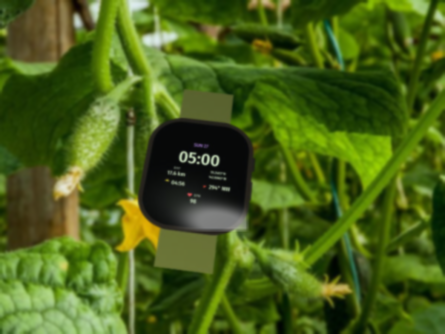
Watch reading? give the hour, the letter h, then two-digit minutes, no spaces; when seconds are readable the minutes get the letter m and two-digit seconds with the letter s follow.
5h00
